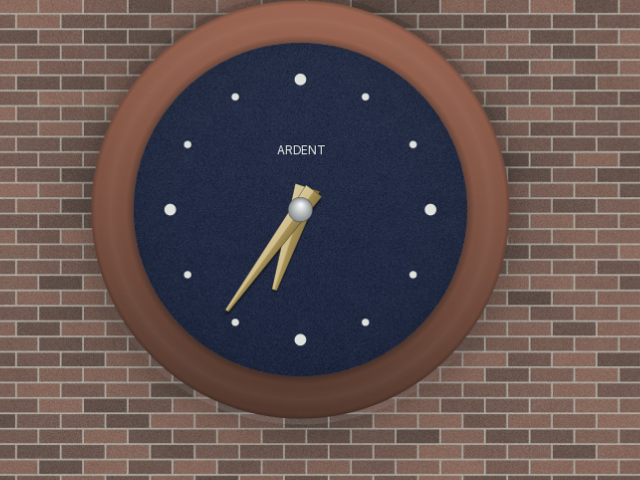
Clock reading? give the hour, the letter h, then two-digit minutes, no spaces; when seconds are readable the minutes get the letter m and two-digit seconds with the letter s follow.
6h36
